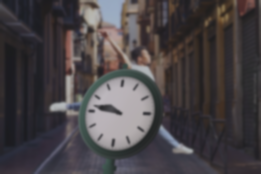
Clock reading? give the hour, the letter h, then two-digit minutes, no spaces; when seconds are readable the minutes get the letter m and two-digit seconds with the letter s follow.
9h47
